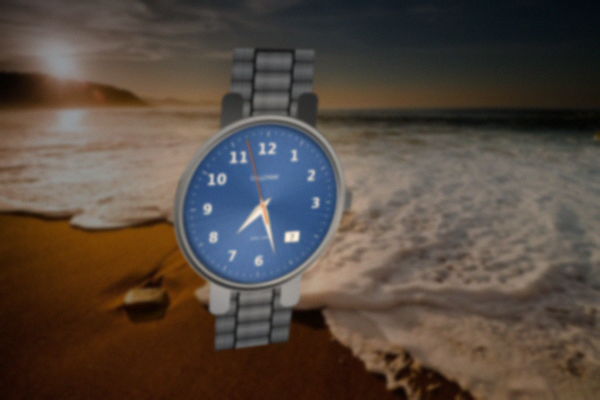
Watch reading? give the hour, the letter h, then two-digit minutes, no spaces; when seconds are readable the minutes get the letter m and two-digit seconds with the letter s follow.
7h26m57s
